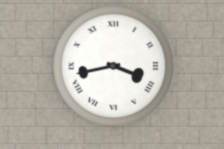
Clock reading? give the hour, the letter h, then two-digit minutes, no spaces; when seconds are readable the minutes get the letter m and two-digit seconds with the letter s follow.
3h43
